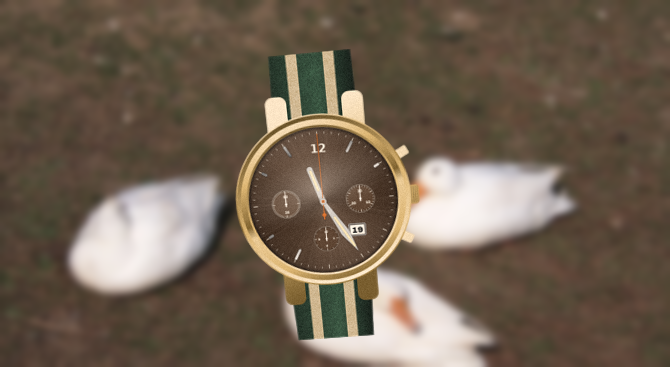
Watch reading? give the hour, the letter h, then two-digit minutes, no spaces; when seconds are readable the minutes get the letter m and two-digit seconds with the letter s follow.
11h25
